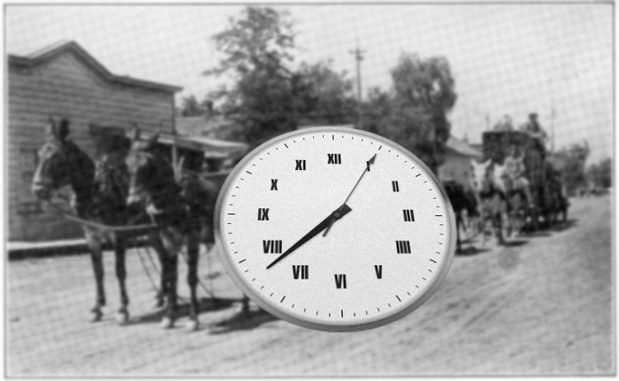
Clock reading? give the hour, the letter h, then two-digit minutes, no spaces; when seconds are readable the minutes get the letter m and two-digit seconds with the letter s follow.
7h38m05s
